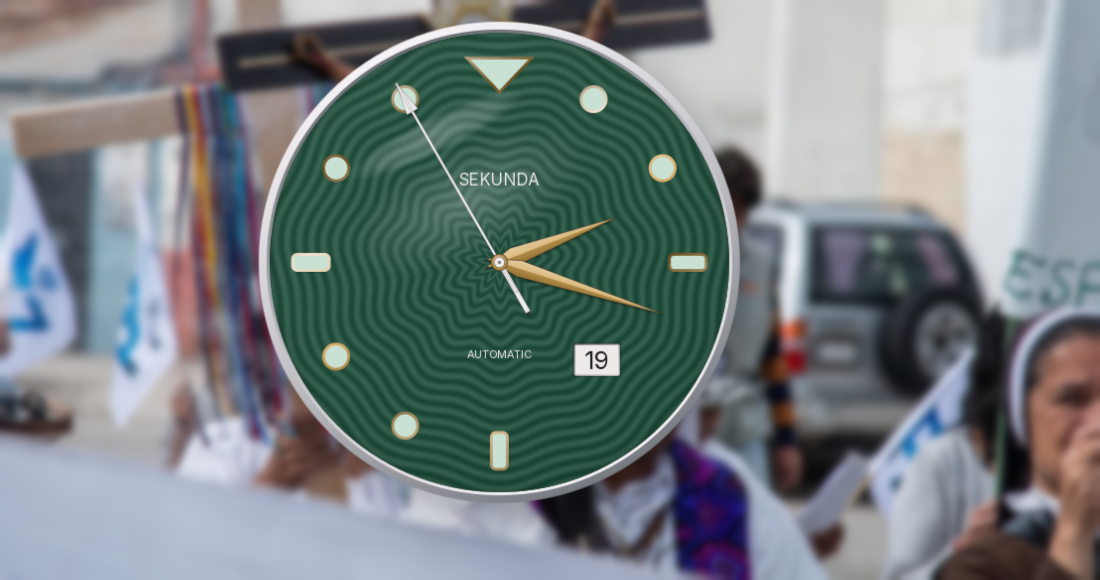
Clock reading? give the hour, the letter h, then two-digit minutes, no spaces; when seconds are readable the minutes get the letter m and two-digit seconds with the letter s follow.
2h17m55s
